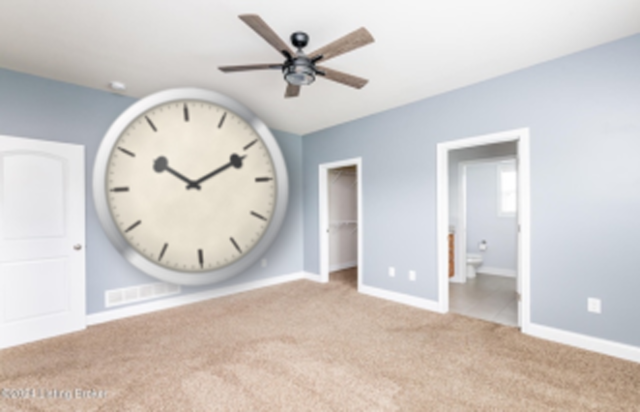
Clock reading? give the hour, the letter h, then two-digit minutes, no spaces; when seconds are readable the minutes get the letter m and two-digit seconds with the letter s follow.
10h11
